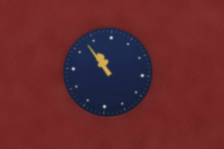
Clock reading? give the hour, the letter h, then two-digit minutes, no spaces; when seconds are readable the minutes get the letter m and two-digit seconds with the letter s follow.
10h53
